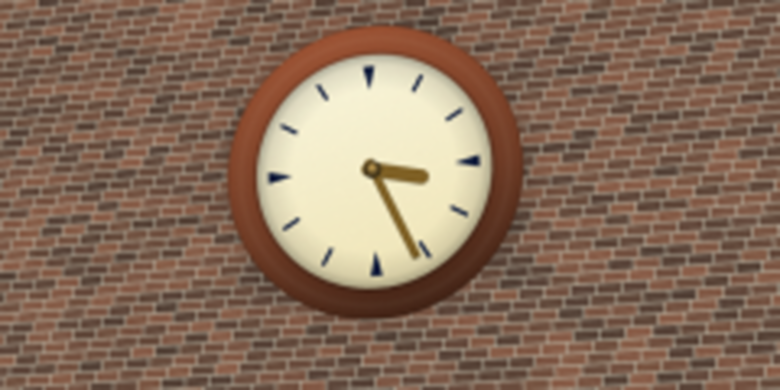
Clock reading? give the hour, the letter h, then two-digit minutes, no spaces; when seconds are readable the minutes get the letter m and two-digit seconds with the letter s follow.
3h26
